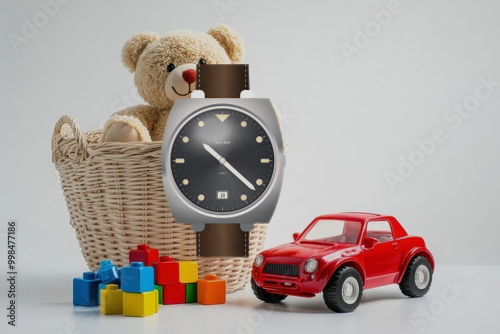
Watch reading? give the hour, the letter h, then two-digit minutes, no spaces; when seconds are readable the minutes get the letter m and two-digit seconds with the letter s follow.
10h22
